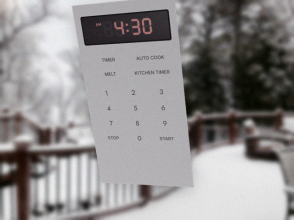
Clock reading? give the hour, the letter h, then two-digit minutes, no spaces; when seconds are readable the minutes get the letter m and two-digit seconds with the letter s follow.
4h30
